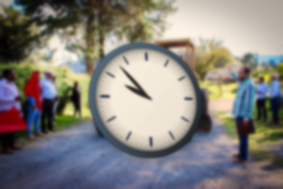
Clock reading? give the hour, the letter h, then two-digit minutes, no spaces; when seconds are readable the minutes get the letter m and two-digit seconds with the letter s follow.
9h53
